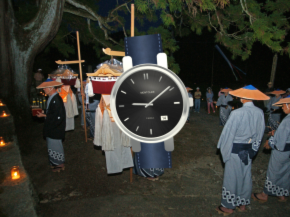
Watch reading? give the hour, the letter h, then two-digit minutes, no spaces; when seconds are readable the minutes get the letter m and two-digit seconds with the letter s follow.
9h09
